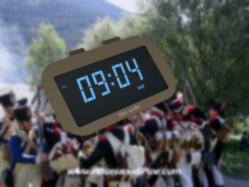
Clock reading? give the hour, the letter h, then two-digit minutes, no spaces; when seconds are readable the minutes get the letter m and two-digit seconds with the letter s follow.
9h04
